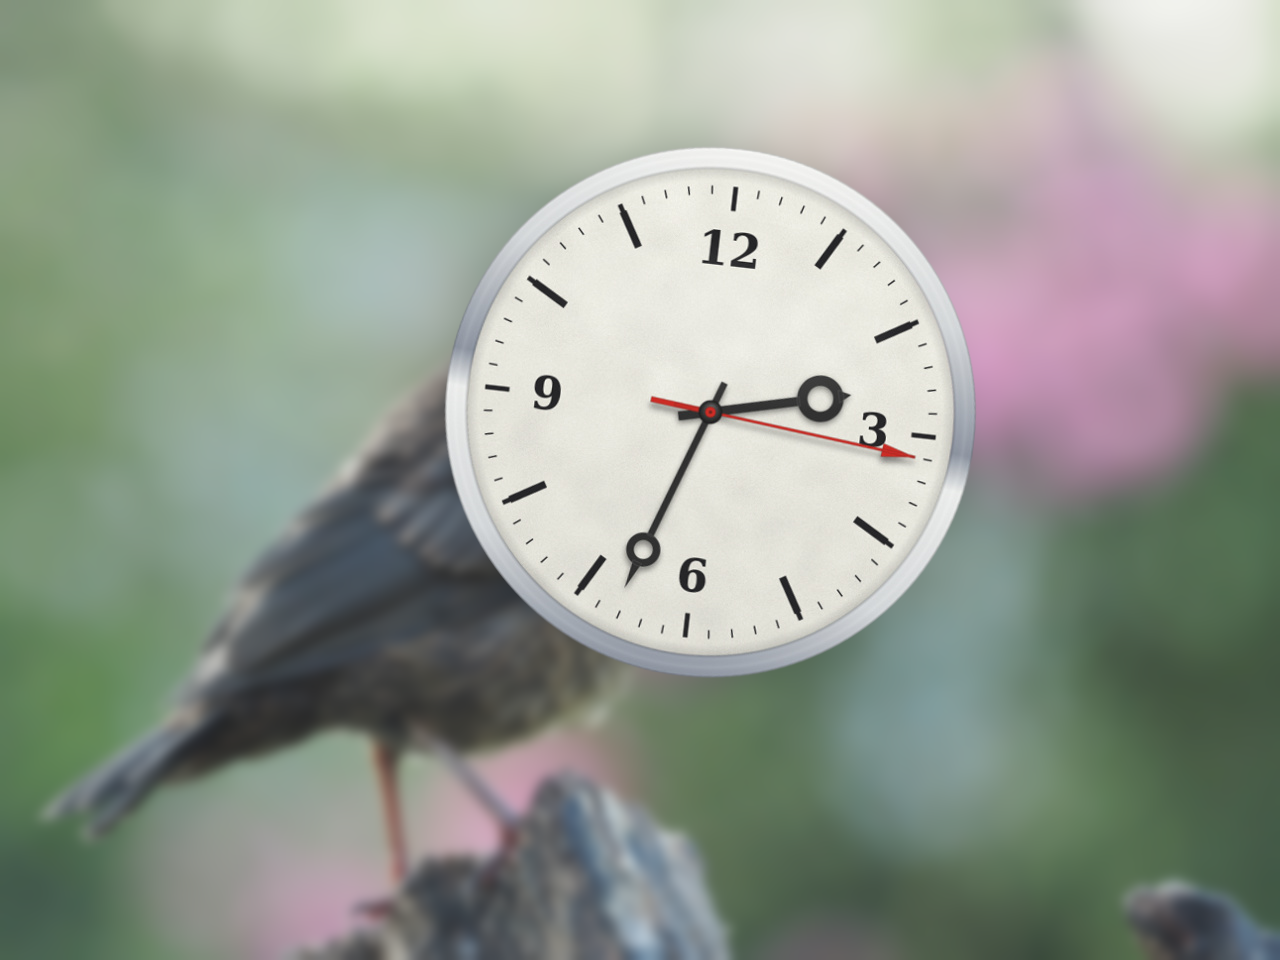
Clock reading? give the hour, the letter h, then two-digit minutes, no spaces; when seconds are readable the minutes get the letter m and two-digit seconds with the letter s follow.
2h33m16s
